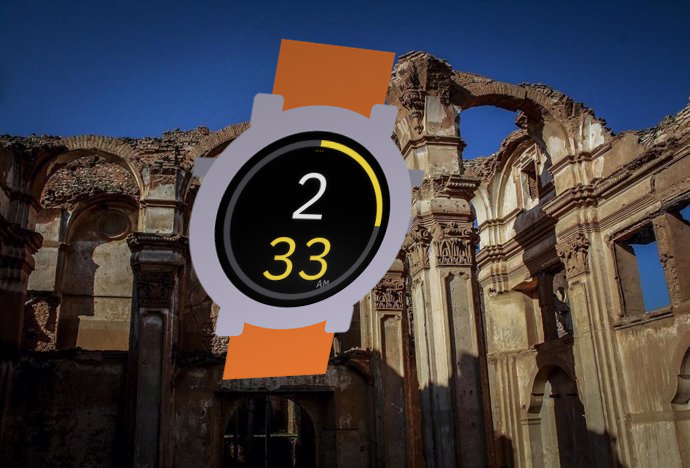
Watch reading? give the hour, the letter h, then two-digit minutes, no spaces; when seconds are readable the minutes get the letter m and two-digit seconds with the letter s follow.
2h33
